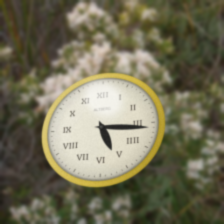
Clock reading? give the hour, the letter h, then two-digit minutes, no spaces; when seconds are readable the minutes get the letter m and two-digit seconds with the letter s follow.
5h16
